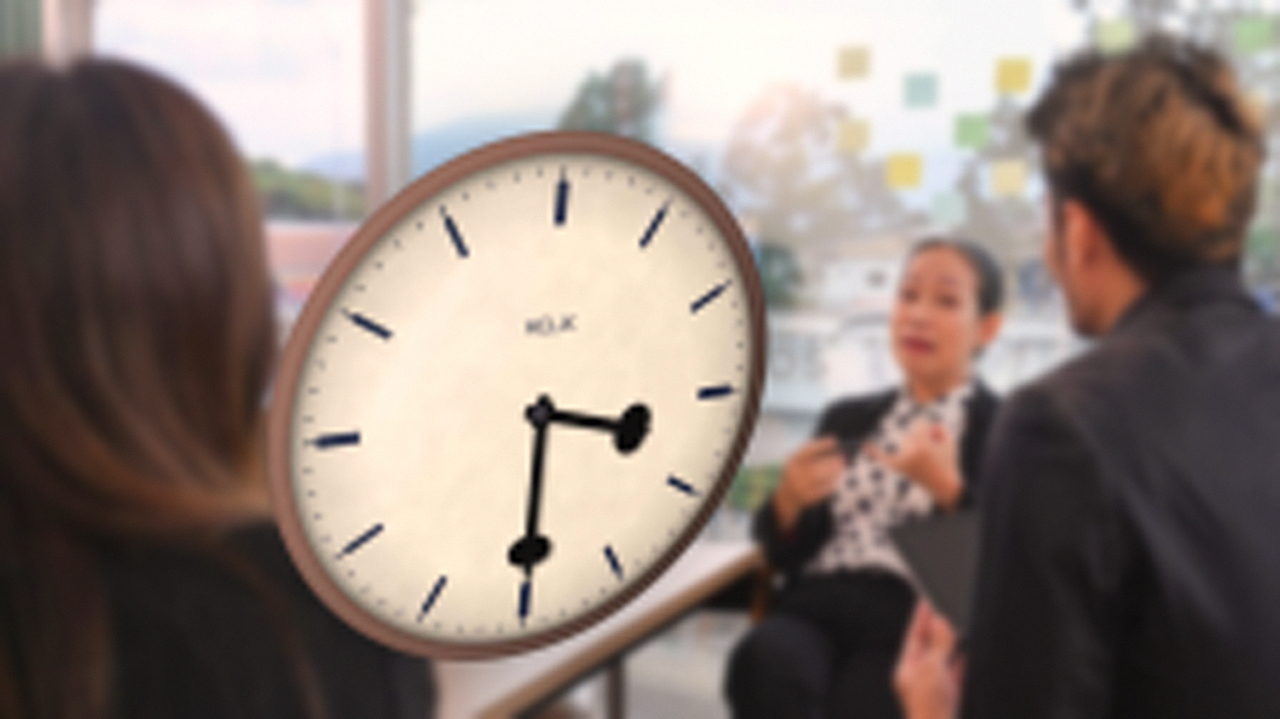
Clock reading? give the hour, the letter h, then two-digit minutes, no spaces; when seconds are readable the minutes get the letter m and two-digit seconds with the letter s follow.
3h30
